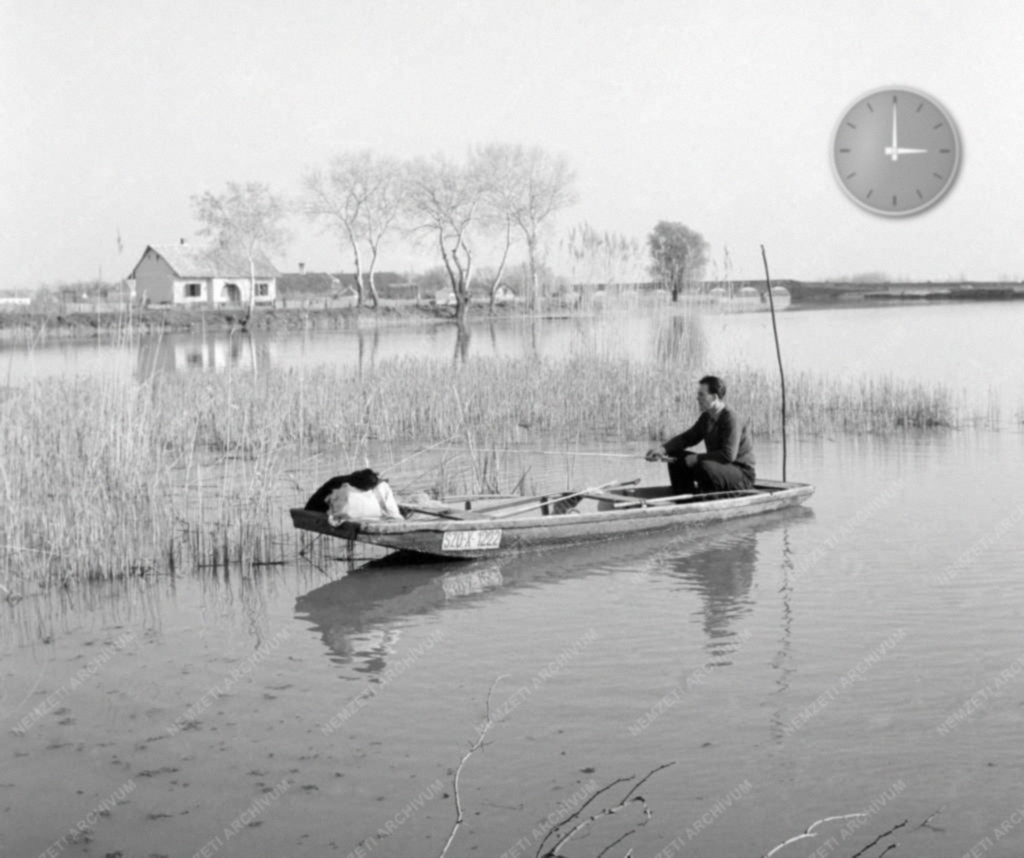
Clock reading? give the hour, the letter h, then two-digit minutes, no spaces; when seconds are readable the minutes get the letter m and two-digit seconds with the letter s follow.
3h00
